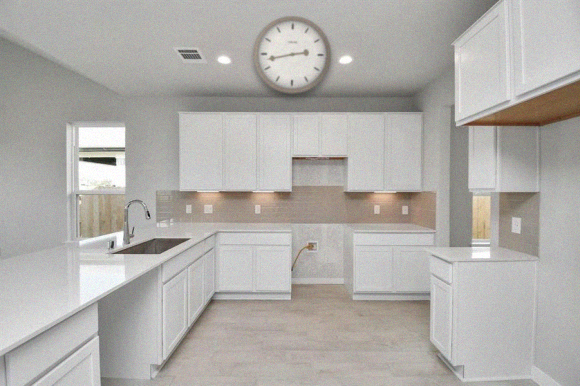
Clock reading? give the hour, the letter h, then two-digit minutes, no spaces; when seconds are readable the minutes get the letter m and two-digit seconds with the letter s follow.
2h43
